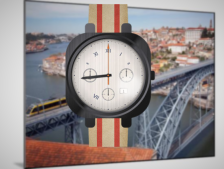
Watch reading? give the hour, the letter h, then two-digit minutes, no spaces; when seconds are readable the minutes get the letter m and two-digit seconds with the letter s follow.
8h44
